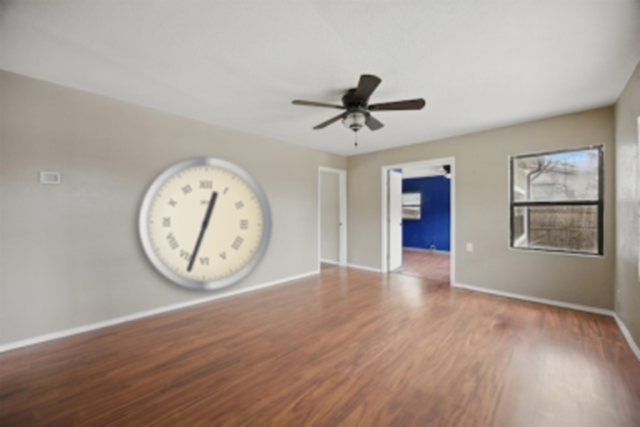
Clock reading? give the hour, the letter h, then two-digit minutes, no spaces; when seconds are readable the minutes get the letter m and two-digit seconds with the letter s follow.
12h33
